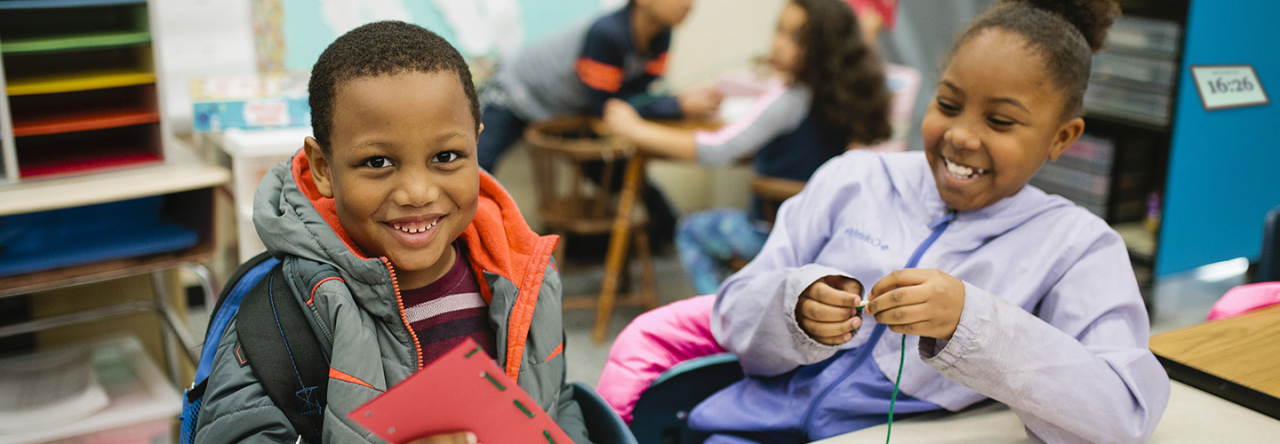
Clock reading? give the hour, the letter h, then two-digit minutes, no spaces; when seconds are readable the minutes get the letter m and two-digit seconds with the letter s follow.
16h26
